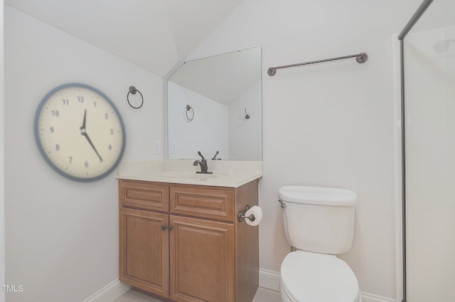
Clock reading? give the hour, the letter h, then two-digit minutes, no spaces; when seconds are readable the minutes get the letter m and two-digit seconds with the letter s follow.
12h25
